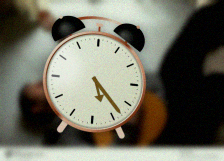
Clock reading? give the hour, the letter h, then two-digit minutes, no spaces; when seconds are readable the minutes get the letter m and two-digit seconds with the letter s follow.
5h23
